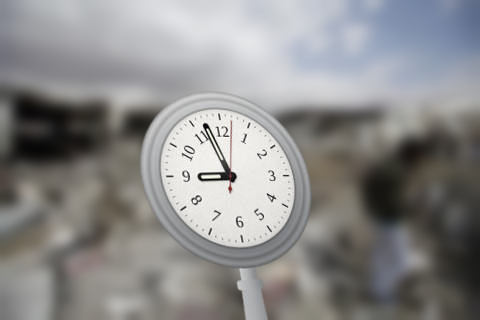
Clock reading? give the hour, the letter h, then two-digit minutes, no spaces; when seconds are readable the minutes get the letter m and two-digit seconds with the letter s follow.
8h57m02s
